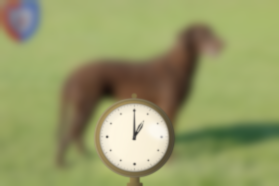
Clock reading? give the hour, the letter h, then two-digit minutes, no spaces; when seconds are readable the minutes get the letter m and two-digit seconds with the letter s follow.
1h00
